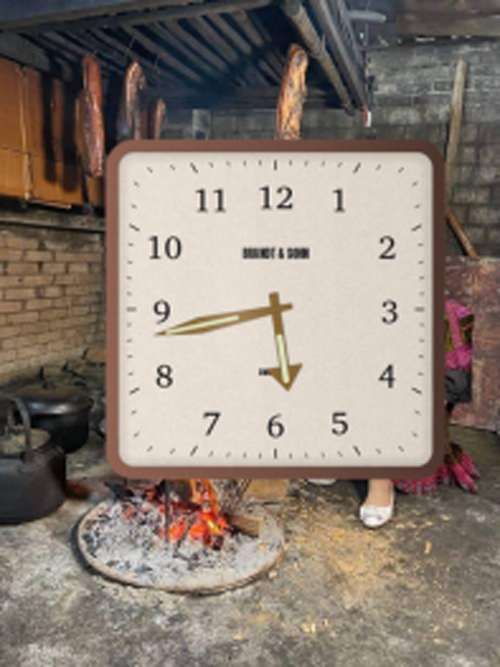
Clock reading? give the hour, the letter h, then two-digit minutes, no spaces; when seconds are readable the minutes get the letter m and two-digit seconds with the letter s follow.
5h43
